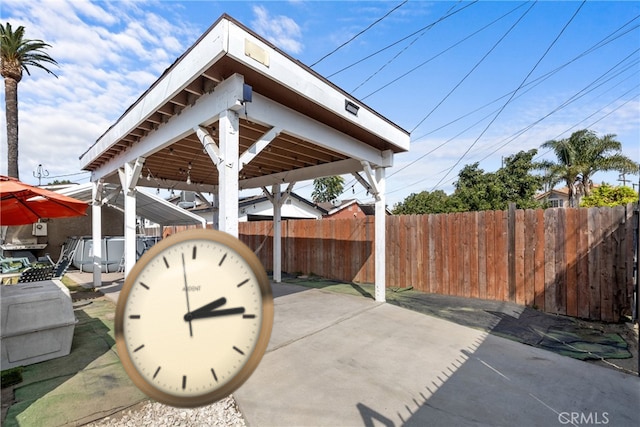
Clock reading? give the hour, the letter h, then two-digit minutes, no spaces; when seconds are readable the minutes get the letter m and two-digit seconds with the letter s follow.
2h13m58s
